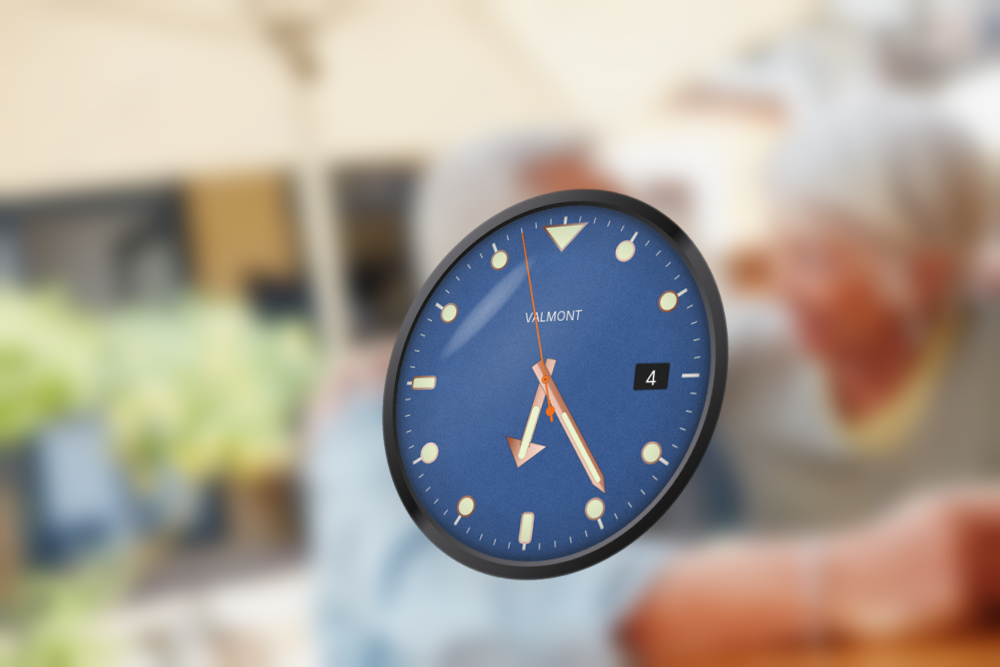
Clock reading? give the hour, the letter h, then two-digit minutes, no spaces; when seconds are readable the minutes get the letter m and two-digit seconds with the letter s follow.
6h23m57s
